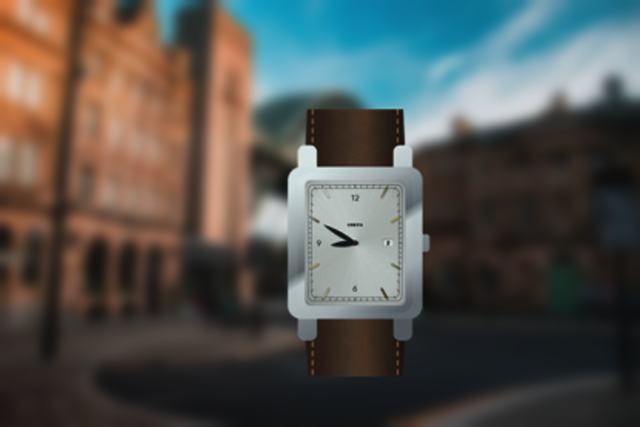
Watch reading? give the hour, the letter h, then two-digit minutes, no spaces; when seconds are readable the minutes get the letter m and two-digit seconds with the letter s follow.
8h50
